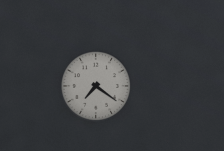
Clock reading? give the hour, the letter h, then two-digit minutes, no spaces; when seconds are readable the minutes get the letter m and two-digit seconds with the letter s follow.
7h21
